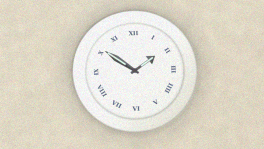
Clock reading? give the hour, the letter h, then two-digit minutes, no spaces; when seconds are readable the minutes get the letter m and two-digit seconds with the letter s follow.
1h51
